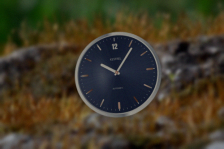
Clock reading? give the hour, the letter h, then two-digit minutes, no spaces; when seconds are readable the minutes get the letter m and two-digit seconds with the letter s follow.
10h06
